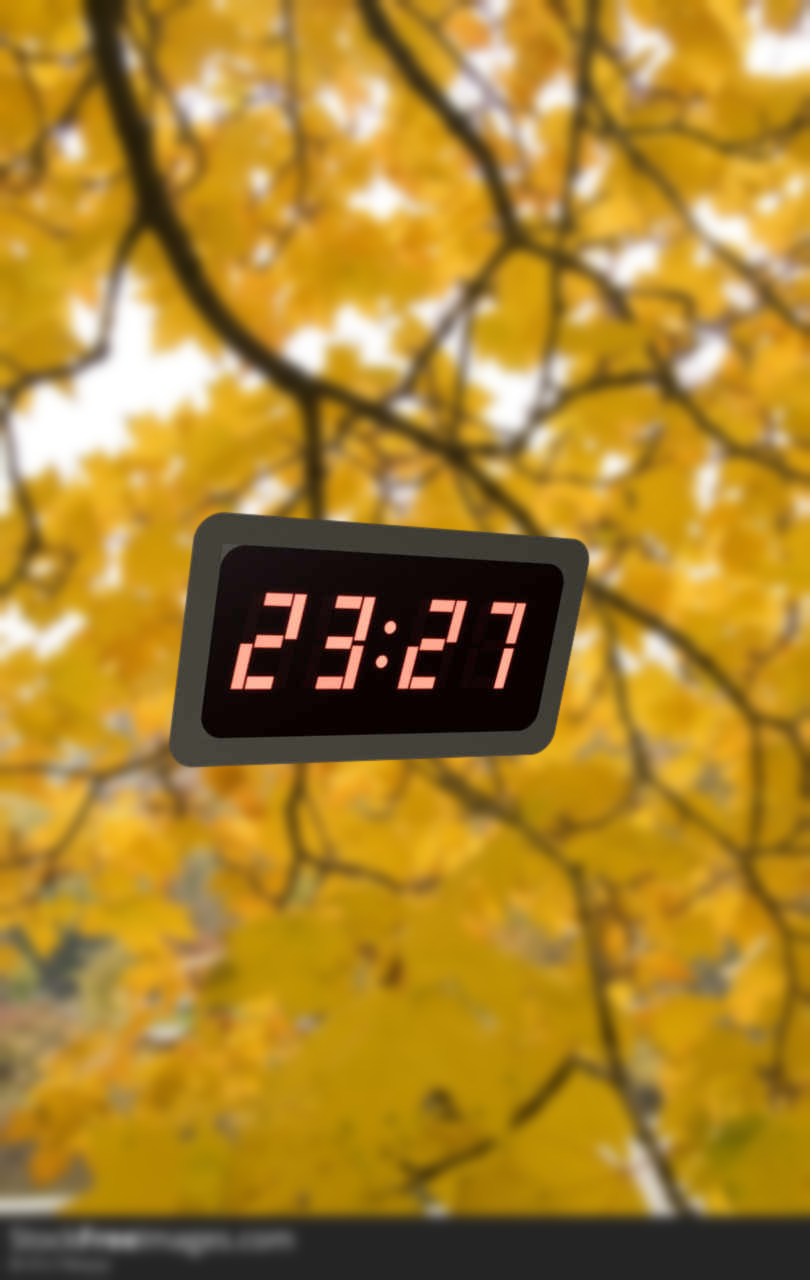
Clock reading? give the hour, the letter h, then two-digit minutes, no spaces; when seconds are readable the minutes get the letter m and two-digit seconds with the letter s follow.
23h27
